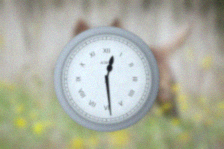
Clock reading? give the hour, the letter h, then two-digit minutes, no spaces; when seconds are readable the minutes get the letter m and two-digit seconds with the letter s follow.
12h29
